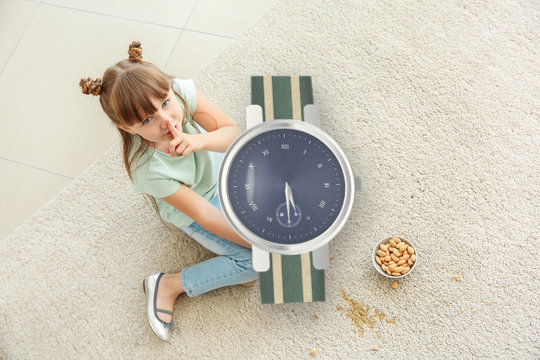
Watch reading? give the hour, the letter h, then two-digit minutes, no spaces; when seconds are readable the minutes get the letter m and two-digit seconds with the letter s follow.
5h30
